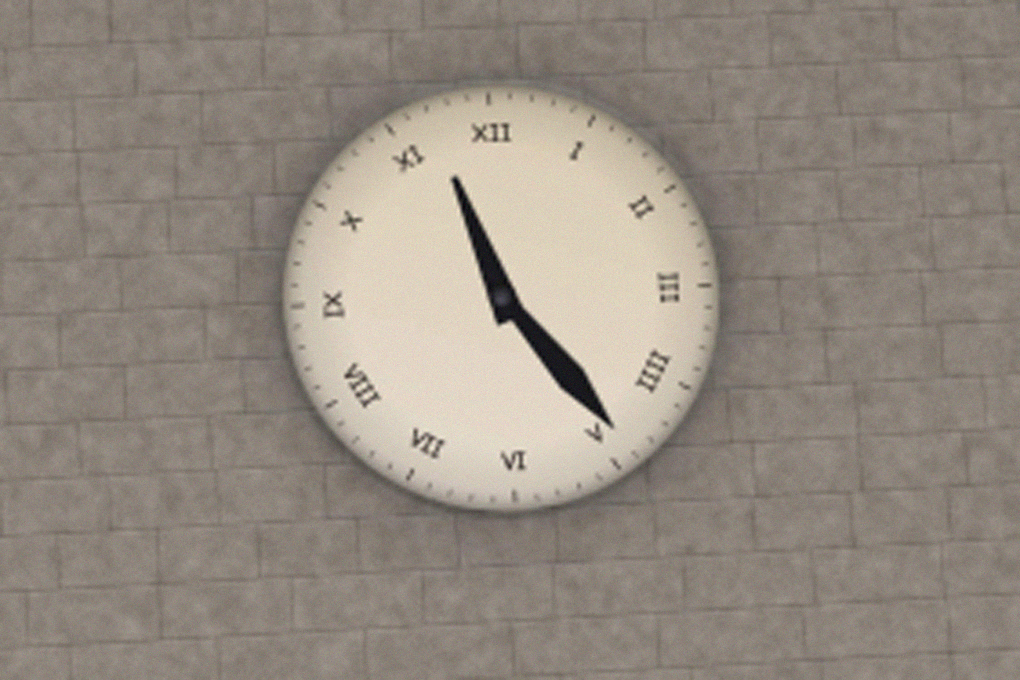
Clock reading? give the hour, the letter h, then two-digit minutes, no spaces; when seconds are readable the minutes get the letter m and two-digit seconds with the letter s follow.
11h24
